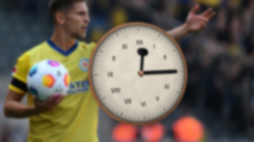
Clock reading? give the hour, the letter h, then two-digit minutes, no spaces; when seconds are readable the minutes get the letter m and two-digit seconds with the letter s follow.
12h15
